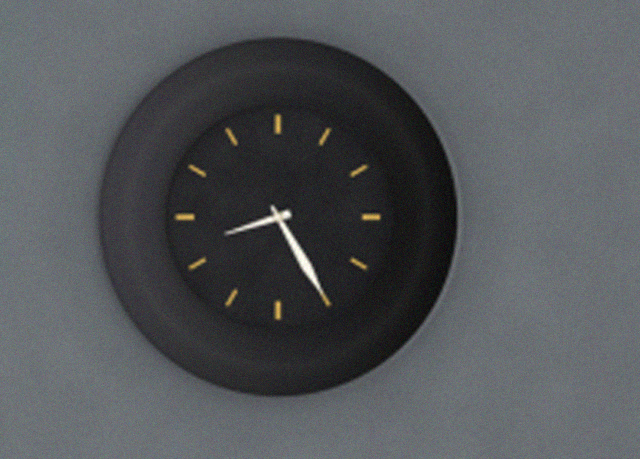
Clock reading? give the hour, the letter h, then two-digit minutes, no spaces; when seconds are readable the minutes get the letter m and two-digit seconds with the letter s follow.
8h25
